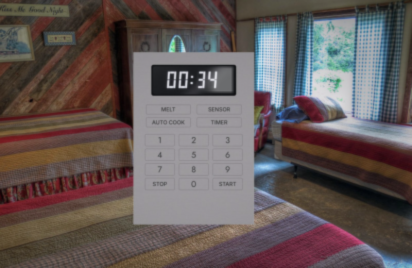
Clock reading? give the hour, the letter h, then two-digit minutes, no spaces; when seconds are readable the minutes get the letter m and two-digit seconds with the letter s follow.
0h34
